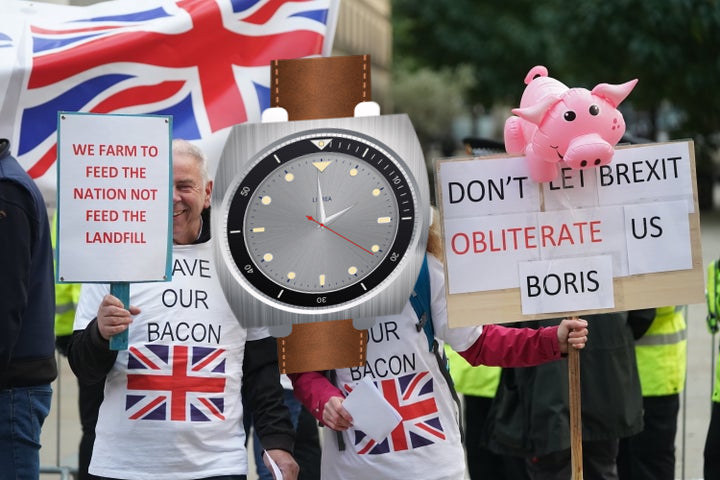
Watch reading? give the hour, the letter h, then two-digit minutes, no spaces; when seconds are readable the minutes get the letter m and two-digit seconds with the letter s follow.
1h59m21s
